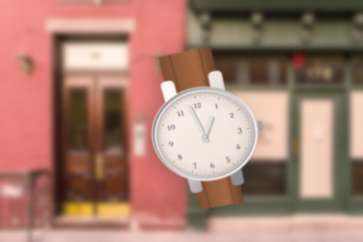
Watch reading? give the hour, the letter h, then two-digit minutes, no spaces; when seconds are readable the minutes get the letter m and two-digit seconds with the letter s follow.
12h58
